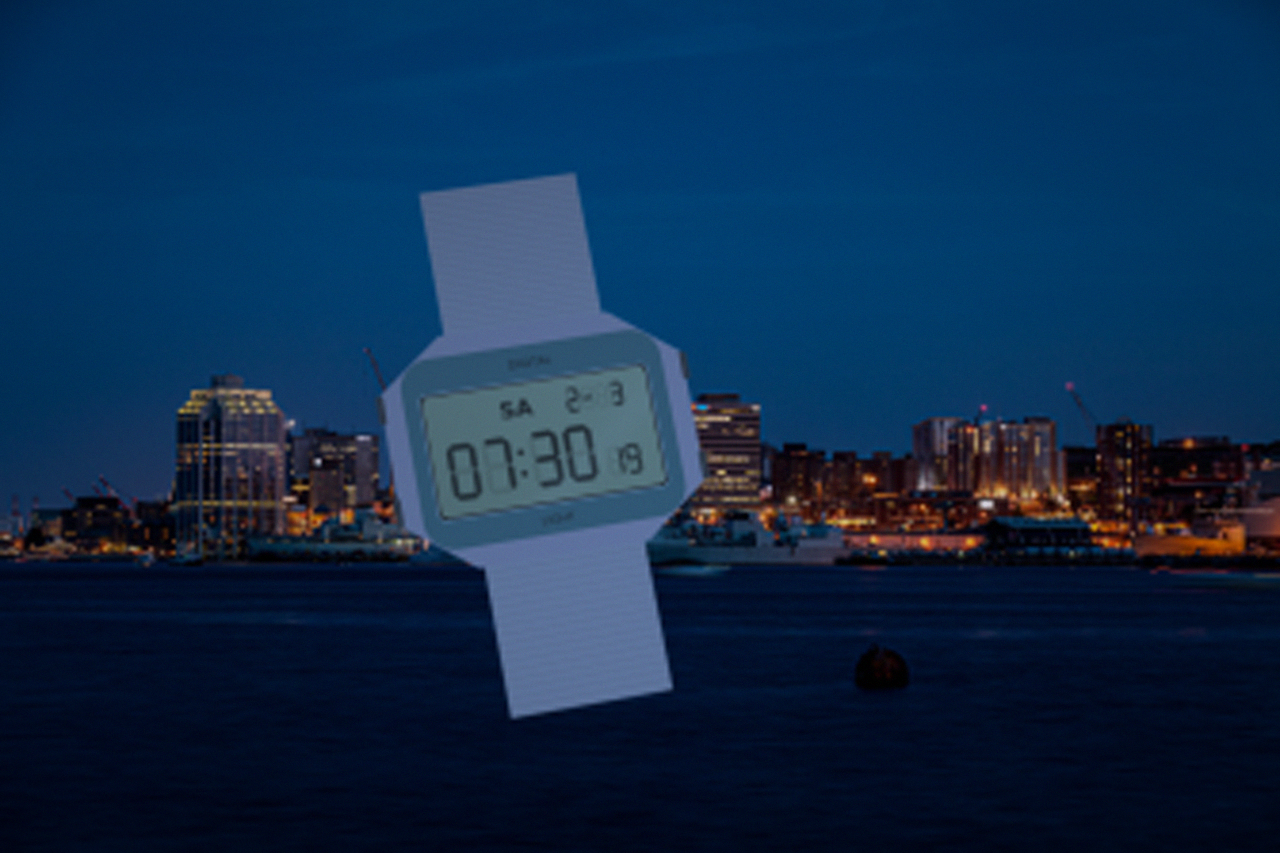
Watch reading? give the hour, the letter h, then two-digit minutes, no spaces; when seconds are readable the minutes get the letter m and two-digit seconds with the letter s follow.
7h30m19s
